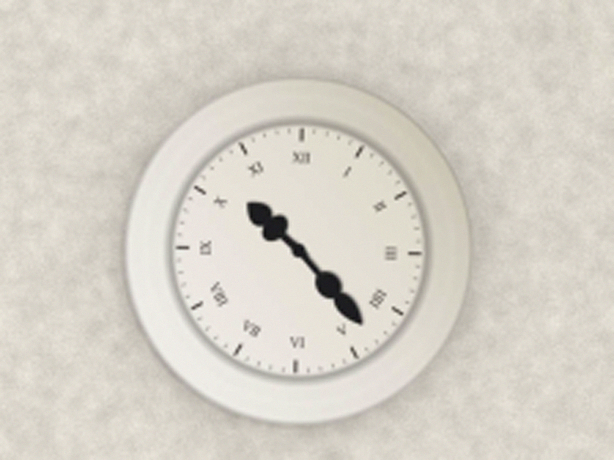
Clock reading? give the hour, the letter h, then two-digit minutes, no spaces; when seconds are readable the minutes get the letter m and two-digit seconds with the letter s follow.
10h23
